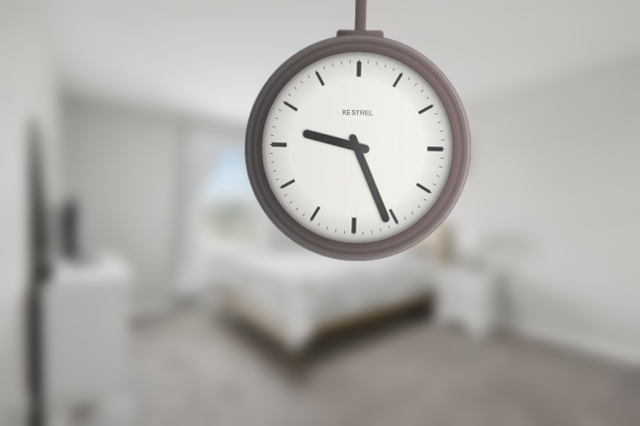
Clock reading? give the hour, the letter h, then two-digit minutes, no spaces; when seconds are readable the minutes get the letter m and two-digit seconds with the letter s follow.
9h26
